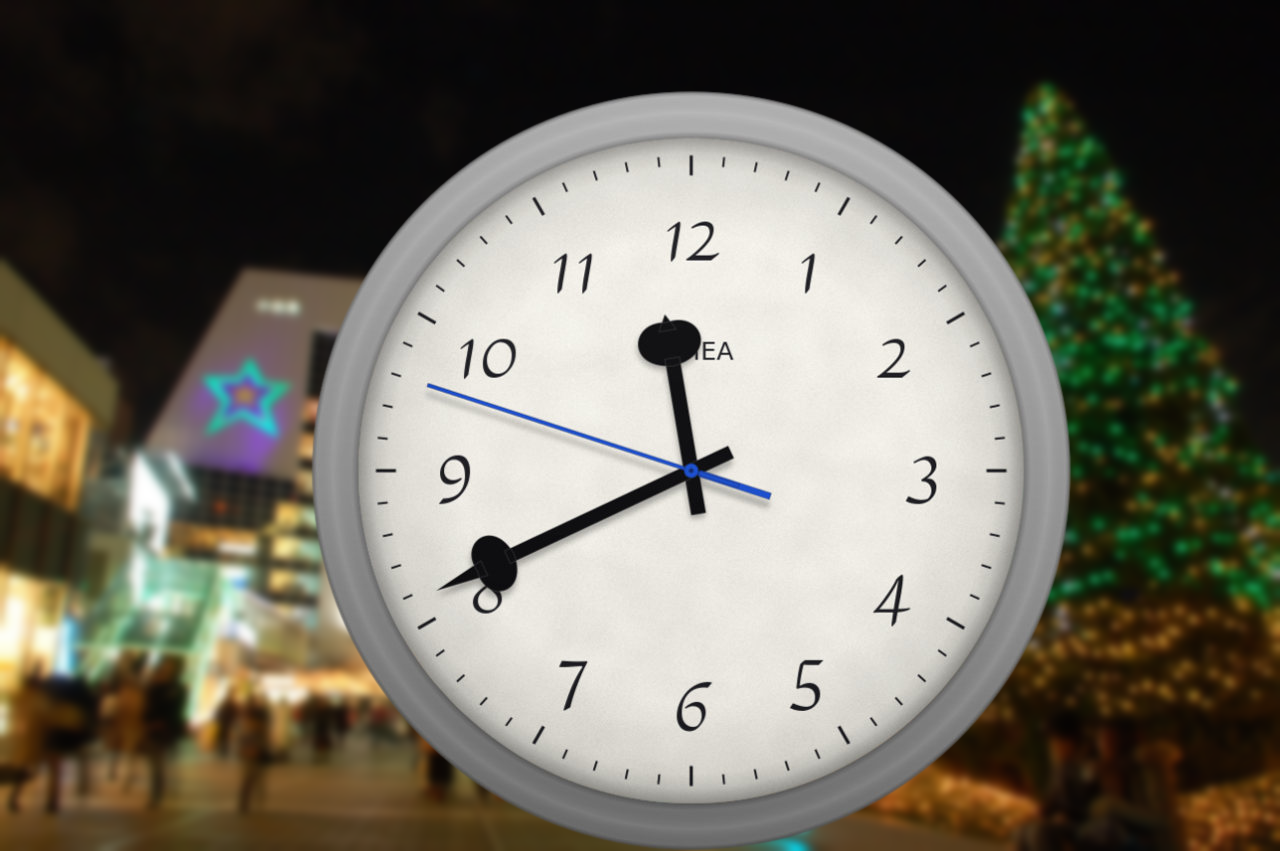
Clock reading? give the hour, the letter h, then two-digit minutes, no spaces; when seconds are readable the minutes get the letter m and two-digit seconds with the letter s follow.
11h40m48s
